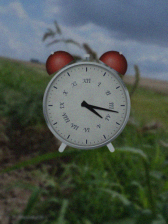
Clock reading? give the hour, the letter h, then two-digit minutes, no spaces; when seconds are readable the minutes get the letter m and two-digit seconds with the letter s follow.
4h17
